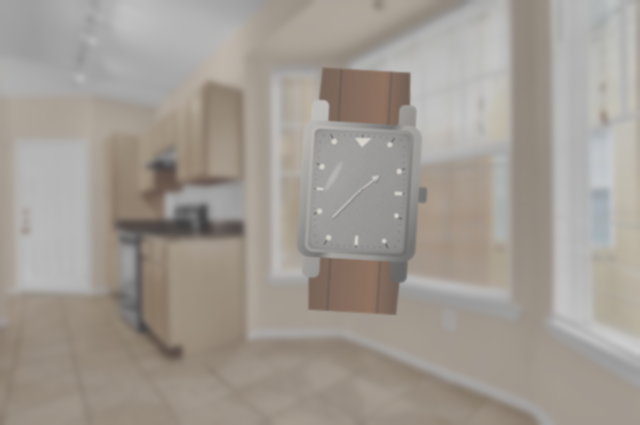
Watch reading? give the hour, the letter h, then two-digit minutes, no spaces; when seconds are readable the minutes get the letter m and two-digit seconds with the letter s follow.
1h37
